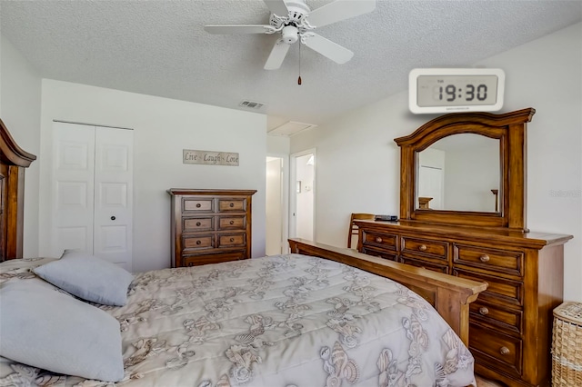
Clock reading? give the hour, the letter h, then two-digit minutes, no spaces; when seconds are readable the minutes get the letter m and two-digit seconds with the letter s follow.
19h30
